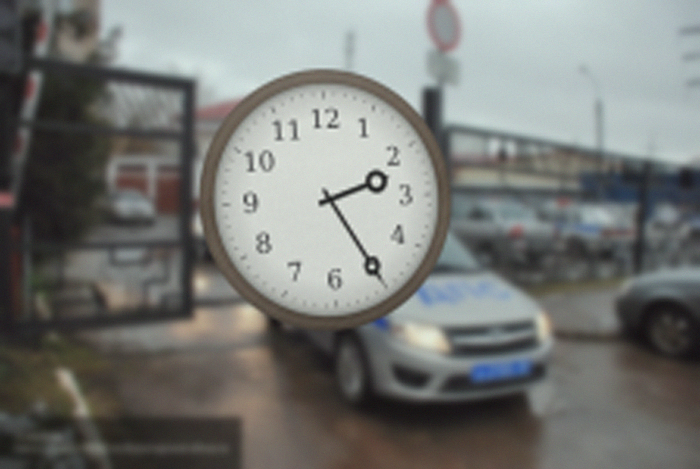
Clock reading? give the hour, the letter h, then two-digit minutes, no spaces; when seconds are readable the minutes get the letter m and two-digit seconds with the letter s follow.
2h25
